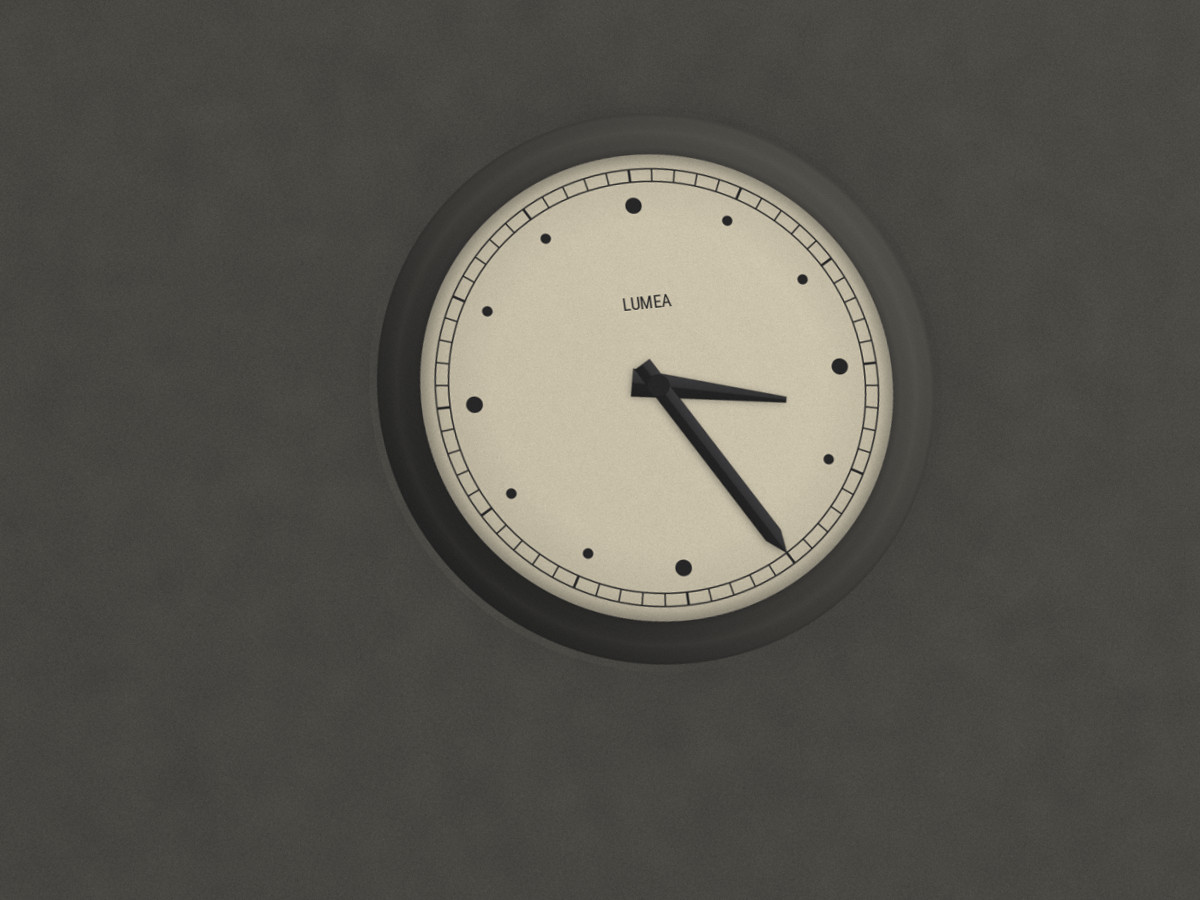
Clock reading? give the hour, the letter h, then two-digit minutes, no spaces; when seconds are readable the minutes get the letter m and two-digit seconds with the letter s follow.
3h25
